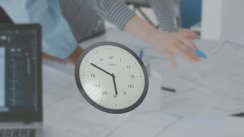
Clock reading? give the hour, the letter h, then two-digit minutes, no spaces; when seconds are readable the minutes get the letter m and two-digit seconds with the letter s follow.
5h50
